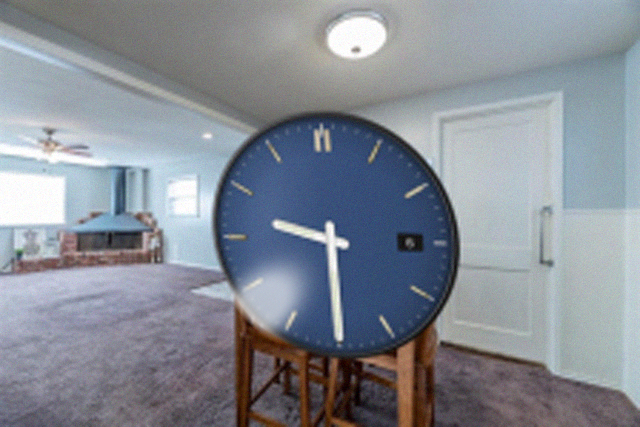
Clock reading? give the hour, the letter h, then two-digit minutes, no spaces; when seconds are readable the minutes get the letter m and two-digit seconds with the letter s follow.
9h30
